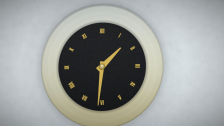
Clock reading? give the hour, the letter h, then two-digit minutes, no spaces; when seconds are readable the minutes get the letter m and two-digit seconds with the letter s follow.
1h31
